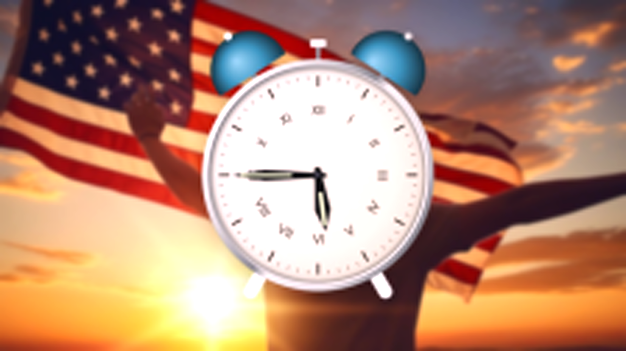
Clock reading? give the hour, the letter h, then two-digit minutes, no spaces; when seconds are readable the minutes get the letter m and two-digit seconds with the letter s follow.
5h45
